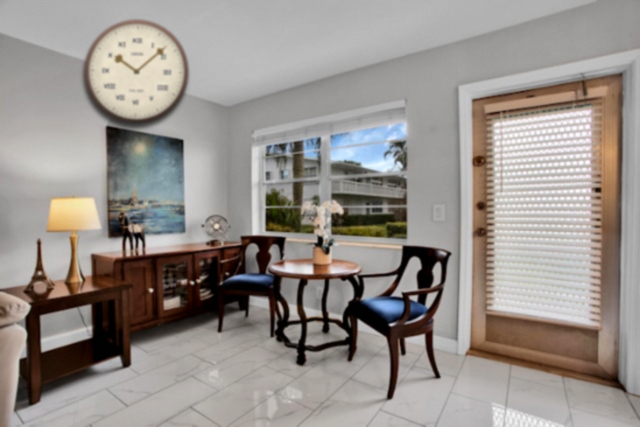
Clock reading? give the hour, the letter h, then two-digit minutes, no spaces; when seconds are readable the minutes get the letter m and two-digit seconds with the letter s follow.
10h08
